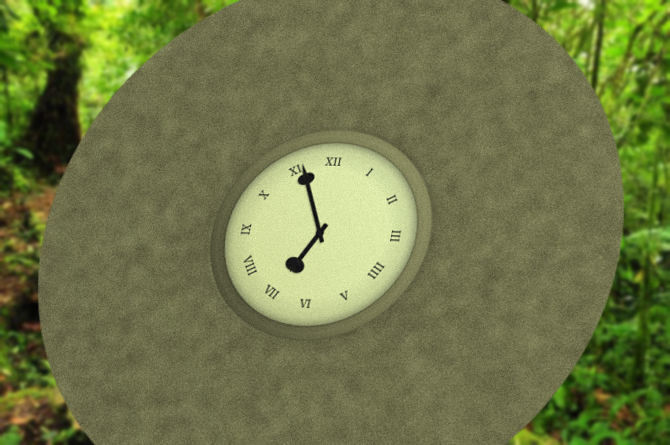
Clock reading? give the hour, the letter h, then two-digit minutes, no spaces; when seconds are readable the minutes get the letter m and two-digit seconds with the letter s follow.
6h56
